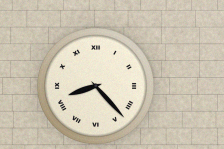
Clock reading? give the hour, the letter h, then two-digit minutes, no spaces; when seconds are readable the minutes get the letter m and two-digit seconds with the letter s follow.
8h23
